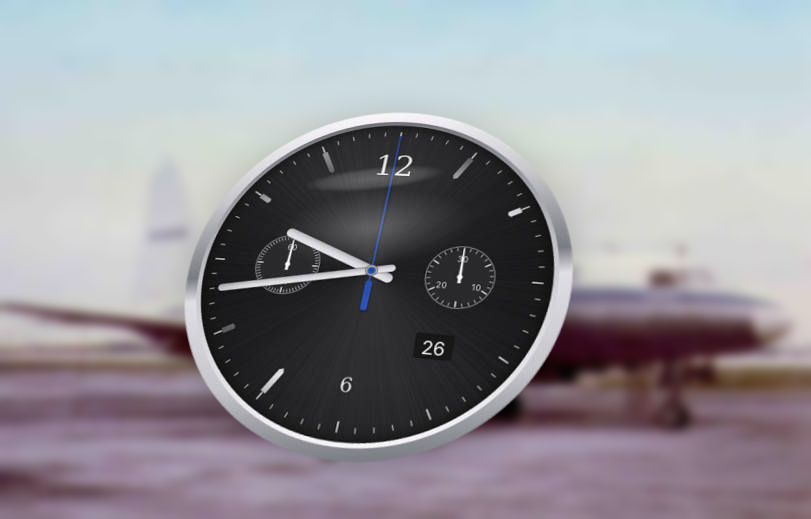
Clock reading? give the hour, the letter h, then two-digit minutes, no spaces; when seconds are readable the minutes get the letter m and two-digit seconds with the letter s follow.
9h43
